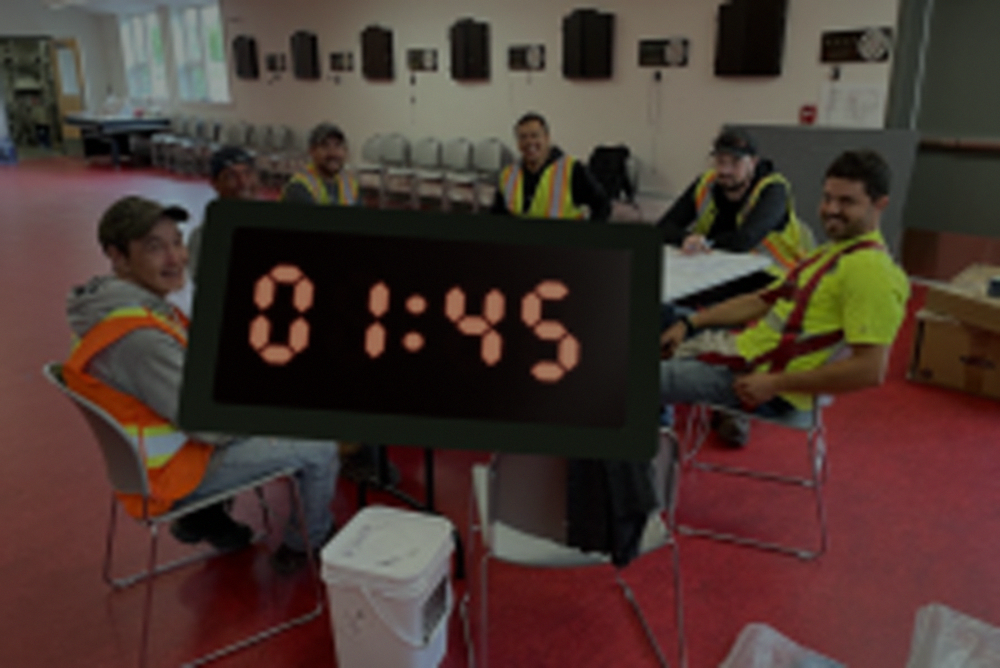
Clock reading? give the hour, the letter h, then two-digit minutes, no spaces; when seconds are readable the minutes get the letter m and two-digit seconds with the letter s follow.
1h45
